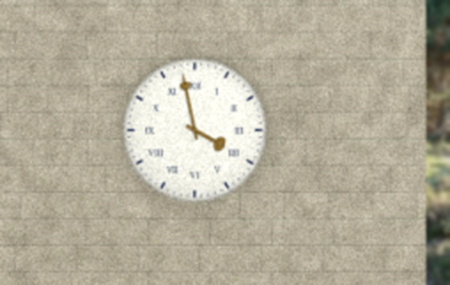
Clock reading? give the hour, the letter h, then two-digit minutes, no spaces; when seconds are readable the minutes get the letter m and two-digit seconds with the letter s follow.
3h58
